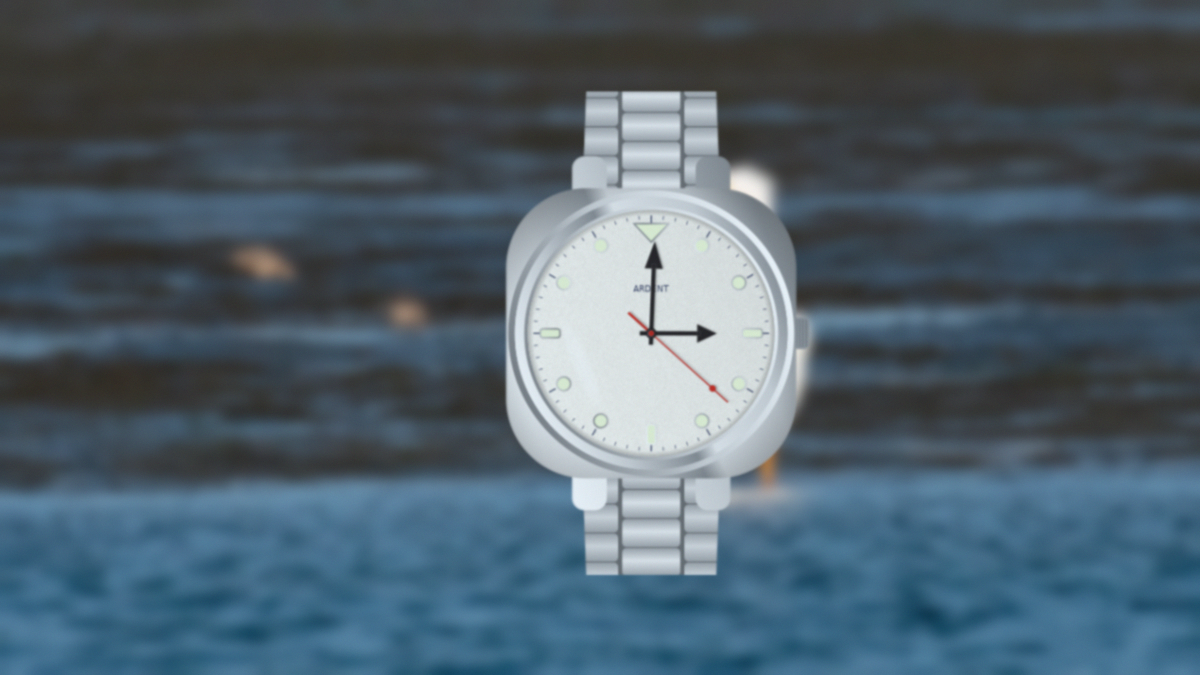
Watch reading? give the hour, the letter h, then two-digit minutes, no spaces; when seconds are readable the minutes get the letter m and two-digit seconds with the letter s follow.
3h00m22s
